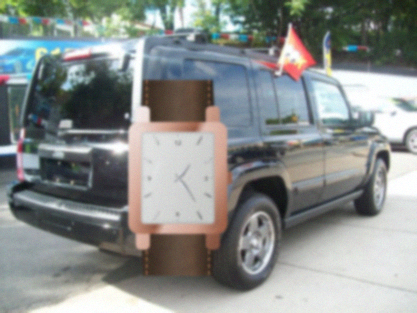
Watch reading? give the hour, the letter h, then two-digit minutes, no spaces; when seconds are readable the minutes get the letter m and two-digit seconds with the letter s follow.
1h24
